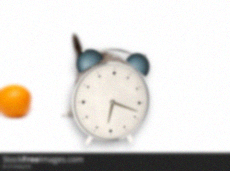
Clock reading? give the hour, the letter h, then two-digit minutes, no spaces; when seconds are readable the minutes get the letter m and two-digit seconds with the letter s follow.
6h18
